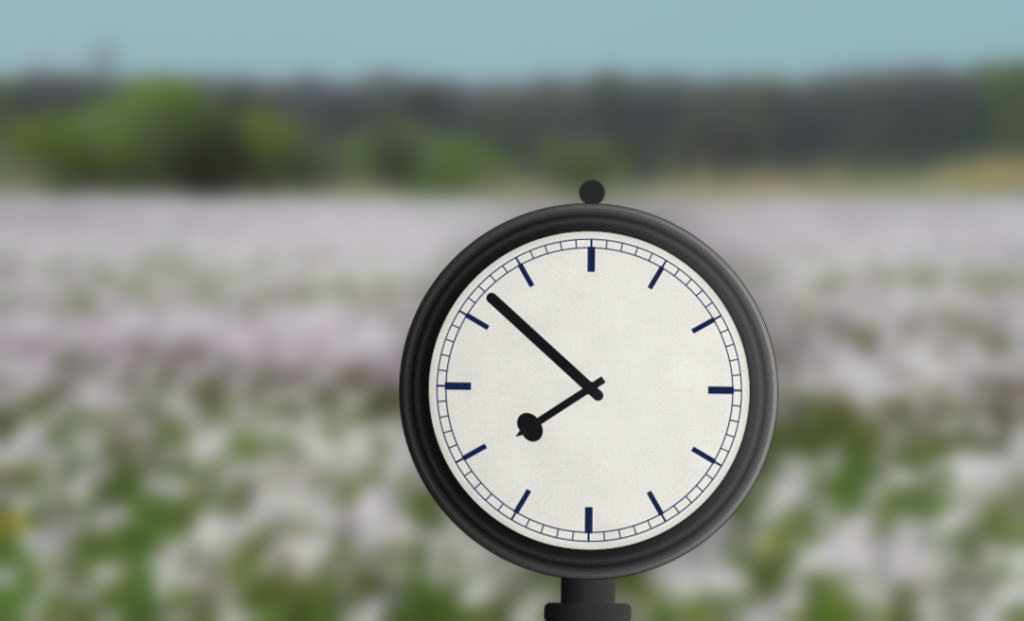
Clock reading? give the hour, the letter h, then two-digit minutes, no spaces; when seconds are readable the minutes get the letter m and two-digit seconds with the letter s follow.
7h52
